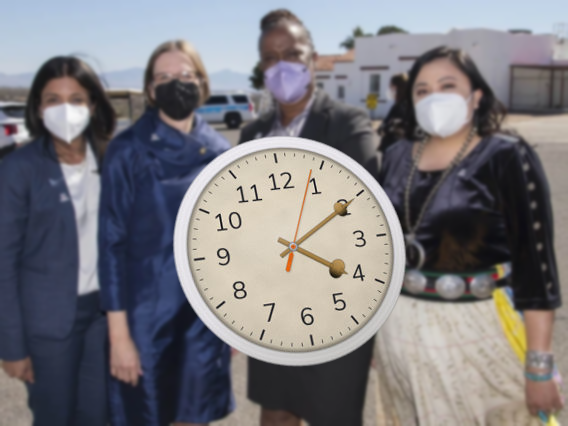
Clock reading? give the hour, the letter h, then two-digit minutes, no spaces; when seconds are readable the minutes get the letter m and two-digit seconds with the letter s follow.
4h10m04s
